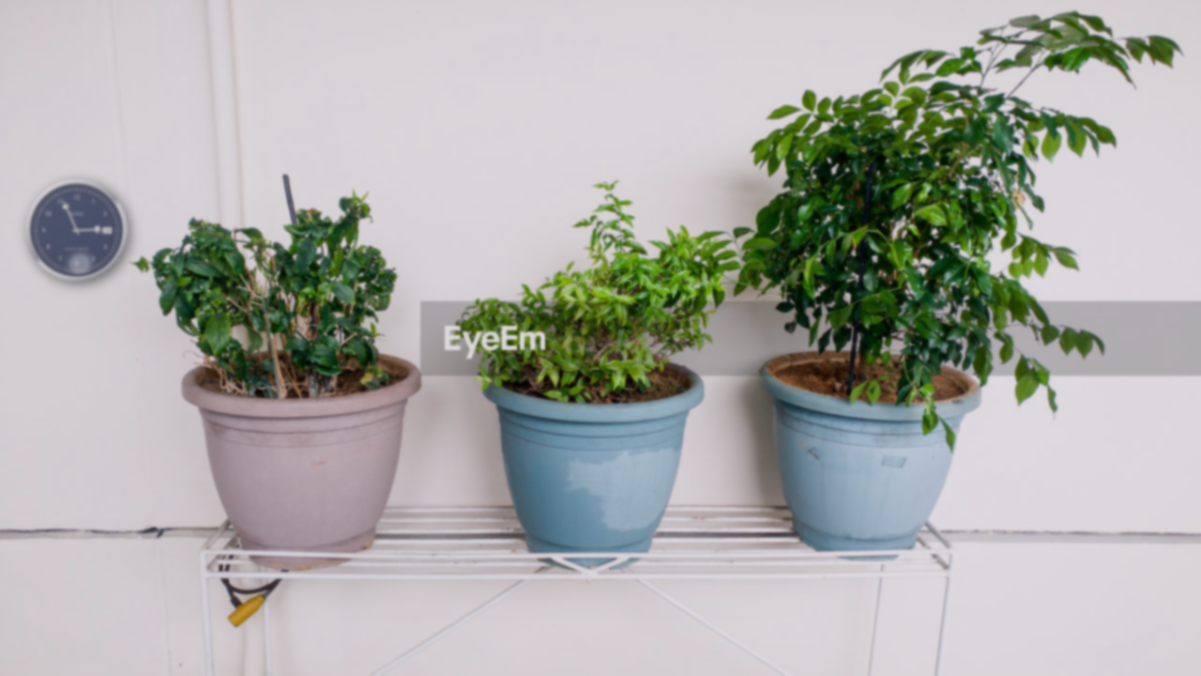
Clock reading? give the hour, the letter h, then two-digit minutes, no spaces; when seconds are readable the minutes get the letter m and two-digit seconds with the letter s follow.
2h56
